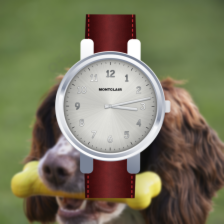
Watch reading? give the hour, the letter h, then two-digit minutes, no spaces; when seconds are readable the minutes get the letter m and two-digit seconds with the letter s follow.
3h13
